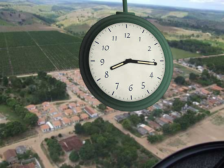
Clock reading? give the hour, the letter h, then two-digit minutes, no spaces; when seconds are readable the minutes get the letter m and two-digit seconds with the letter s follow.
8h16
